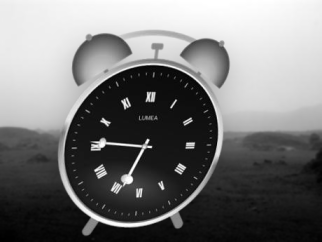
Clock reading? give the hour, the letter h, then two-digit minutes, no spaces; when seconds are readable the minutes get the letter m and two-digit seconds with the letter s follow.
6h46
